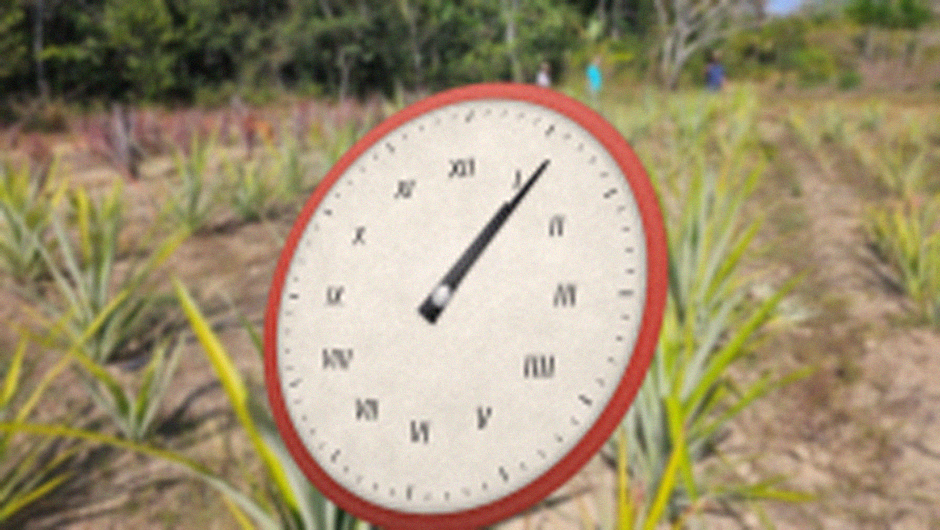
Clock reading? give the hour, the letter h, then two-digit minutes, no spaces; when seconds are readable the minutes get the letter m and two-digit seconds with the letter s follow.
1h06
